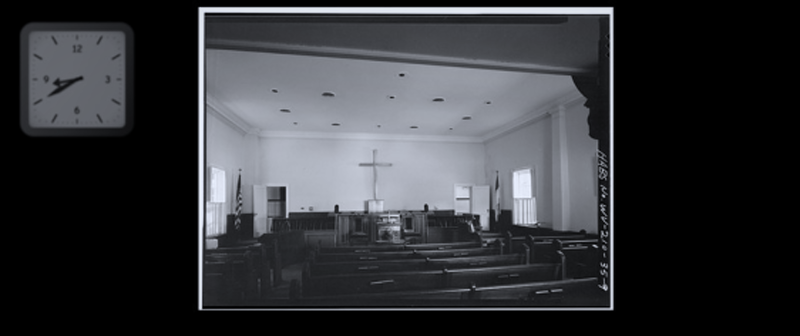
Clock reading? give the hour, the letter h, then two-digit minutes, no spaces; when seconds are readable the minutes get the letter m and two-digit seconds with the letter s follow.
8h40
